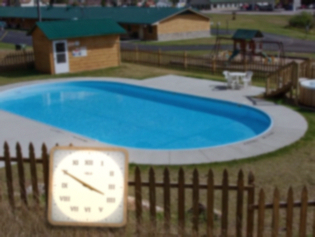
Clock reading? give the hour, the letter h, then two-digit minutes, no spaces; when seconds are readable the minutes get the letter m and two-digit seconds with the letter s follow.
3h50
